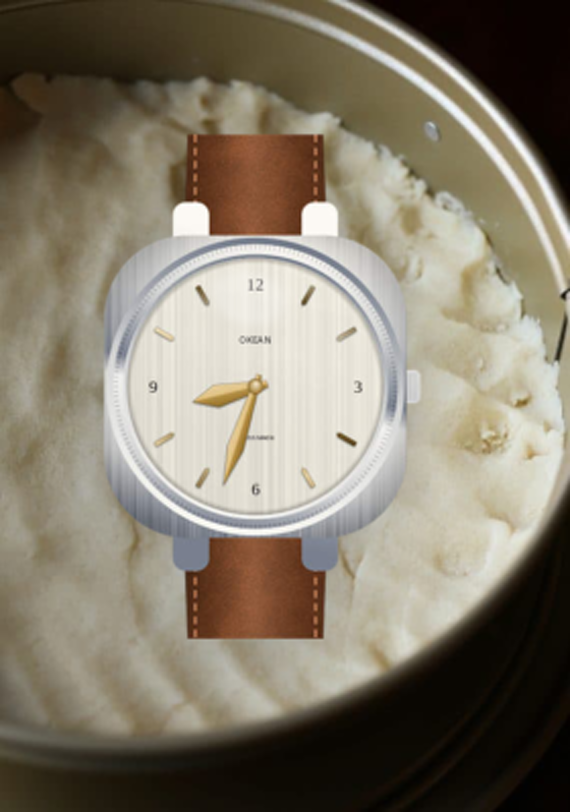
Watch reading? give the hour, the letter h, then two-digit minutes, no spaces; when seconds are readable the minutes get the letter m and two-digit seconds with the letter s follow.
8h33
